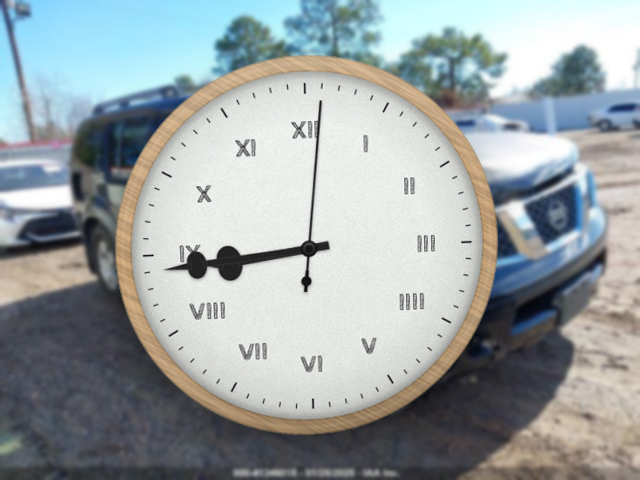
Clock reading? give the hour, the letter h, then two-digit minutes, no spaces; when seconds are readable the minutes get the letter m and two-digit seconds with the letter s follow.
8h44m01s
